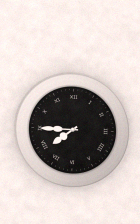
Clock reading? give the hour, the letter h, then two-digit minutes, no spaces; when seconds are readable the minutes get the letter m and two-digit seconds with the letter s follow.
7h45
